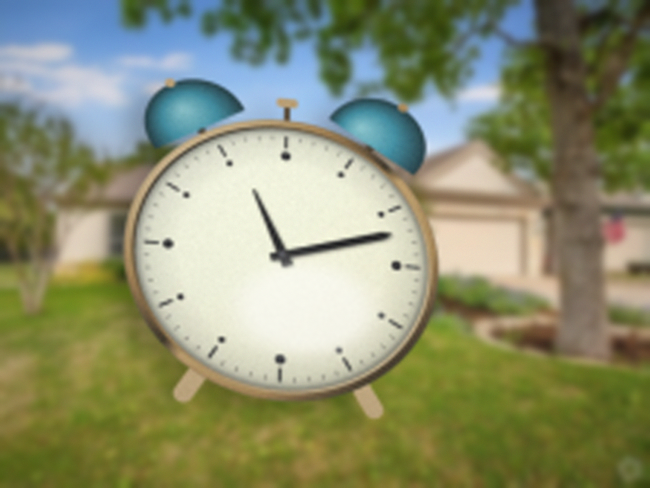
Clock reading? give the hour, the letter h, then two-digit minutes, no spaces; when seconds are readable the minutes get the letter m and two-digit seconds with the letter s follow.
11h12
